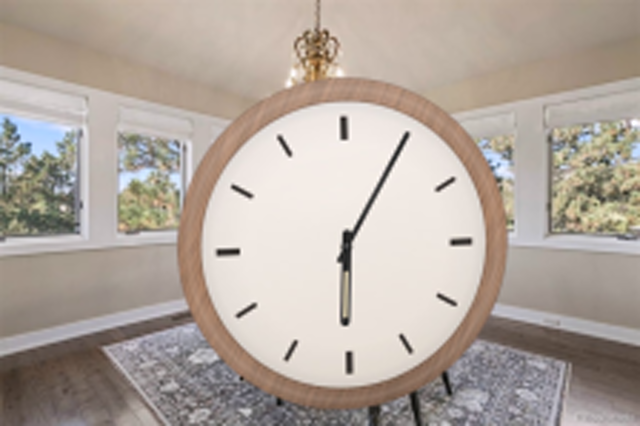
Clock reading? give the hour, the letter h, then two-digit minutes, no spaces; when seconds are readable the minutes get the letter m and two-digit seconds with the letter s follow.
6h05
